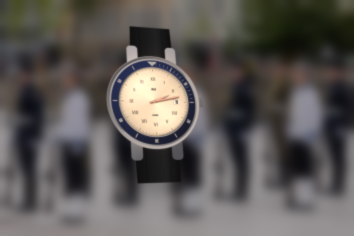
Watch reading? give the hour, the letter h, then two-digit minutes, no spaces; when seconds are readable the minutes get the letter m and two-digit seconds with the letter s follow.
2h13
